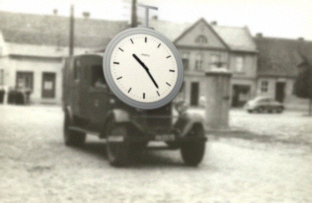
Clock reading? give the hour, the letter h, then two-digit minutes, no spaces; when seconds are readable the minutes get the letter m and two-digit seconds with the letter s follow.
10h24
